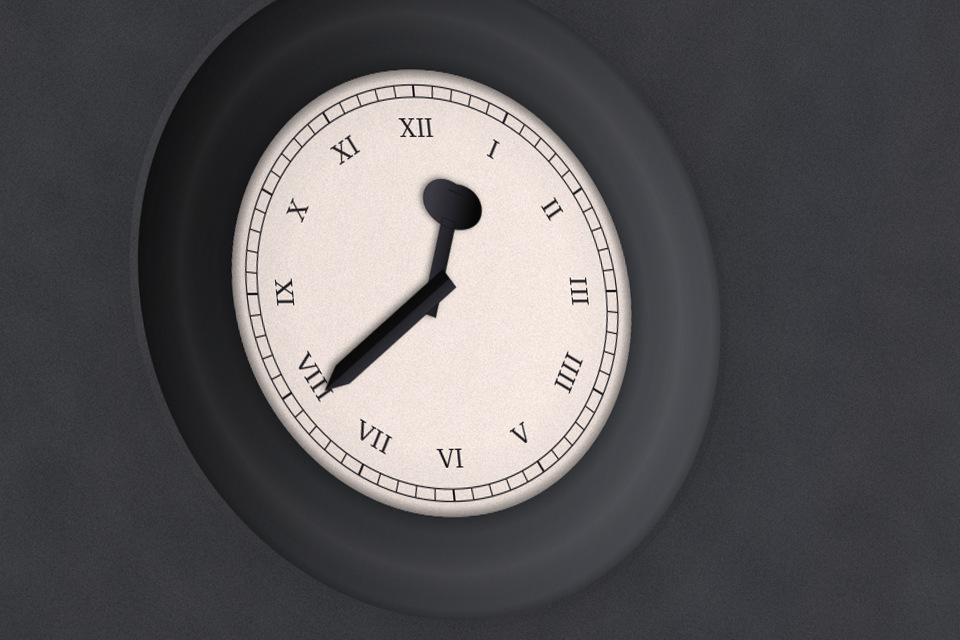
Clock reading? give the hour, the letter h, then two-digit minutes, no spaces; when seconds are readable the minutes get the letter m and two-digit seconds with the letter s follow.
12h39
